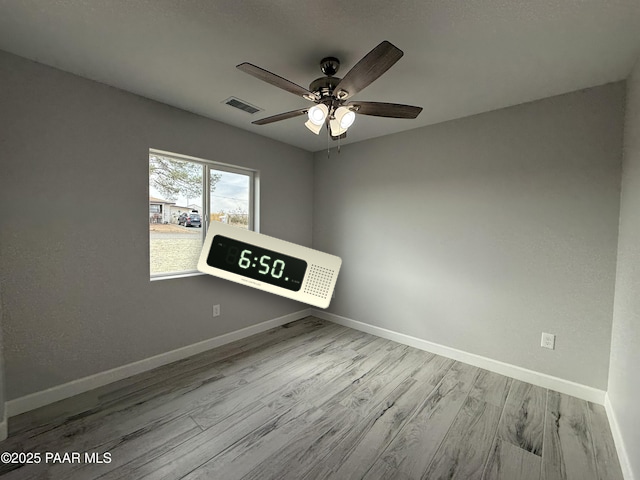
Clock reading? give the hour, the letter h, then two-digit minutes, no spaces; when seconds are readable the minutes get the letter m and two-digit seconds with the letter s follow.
6h50
